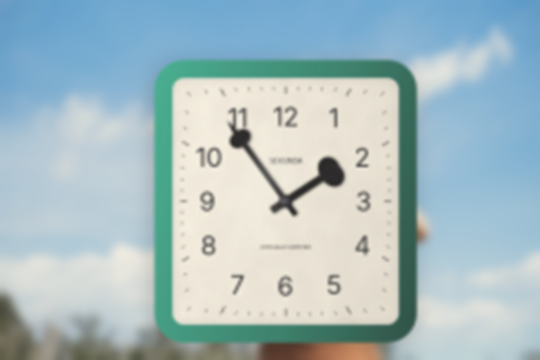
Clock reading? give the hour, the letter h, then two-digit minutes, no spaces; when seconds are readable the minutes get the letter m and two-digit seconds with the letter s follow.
1h54
